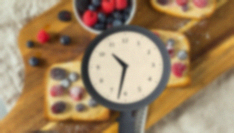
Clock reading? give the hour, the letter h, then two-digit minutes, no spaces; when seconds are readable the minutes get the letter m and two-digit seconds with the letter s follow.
10h32
